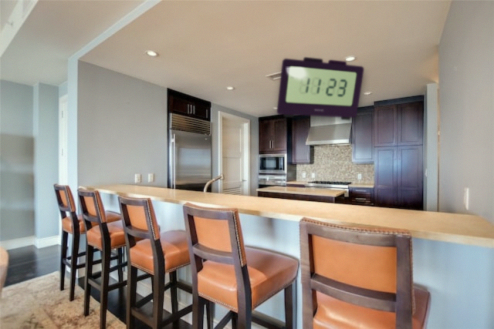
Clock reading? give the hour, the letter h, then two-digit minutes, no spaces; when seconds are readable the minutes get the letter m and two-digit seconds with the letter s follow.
11h23
